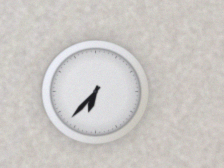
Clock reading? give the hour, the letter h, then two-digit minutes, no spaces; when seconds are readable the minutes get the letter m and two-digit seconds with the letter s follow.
6h37
